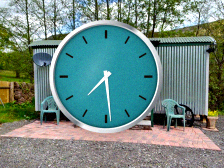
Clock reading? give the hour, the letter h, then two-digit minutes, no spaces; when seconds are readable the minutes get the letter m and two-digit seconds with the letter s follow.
7h29
